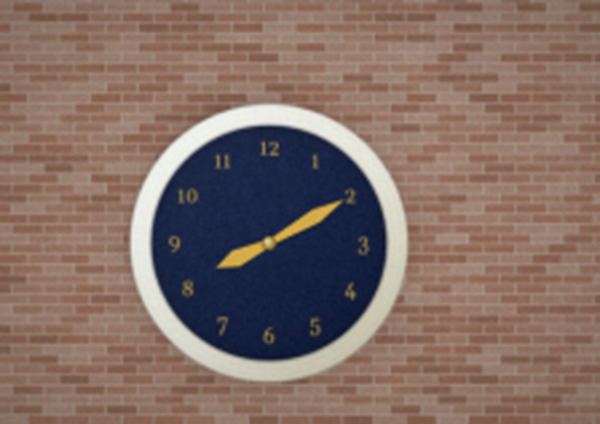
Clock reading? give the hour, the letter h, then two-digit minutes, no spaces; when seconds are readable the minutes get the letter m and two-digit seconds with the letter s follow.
8h10
